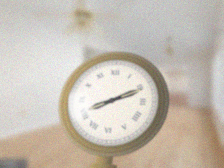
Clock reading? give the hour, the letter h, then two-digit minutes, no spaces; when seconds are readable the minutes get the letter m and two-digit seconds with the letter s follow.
8h11
